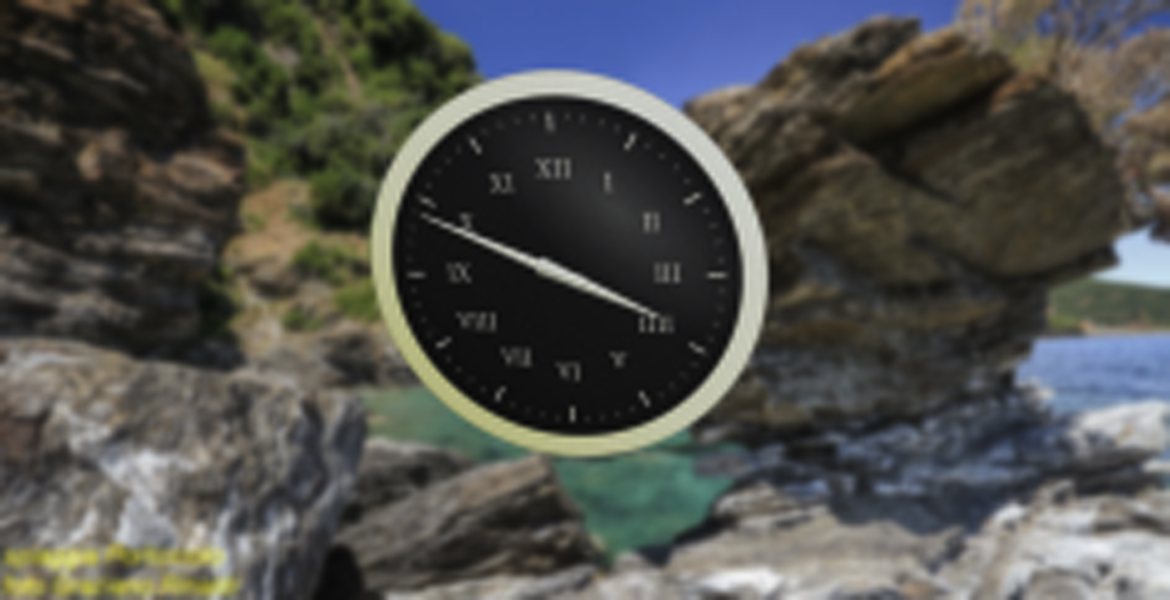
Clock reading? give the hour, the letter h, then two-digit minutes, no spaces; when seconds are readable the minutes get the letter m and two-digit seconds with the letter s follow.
3h49
